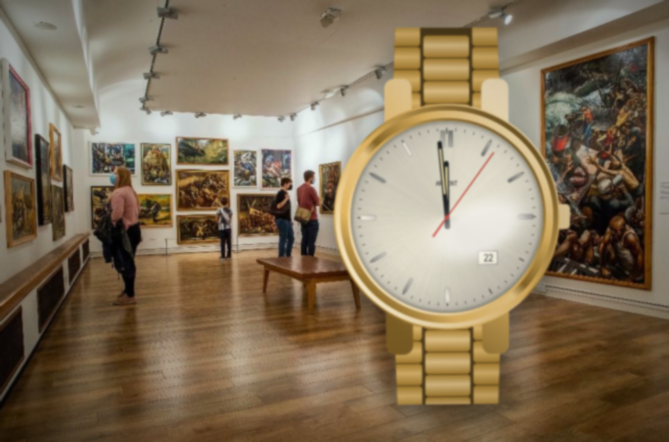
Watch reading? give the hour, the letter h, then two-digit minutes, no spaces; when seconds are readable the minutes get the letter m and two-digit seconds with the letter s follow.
11h59m06s
